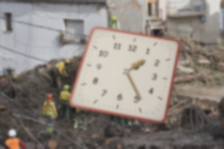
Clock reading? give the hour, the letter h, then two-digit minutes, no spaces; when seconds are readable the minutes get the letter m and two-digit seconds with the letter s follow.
1h24
